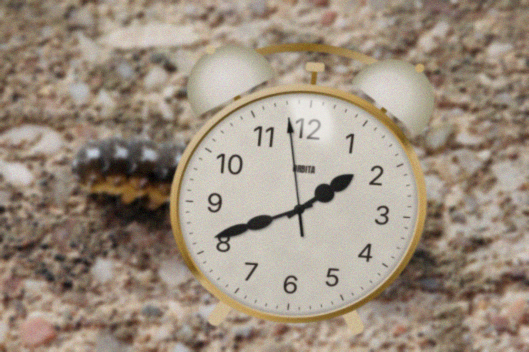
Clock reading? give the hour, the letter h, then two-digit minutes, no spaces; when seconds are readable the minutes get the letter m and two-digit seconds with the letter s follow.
1h40m58s
